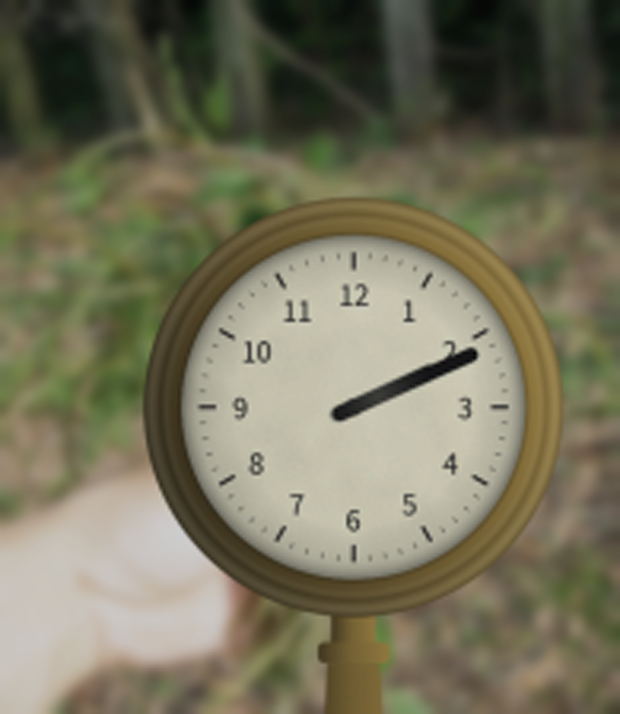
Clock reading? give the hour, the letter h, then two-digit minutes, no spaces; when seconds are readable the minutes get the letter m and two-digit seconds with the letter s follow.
2h11
